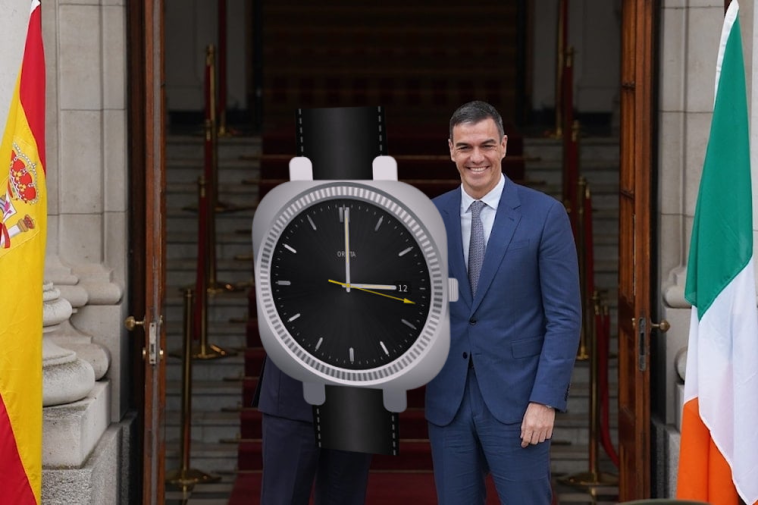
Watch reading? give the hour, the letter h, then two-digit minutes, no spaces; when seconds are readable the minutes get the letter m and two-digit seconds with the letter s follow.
3h00m17s
